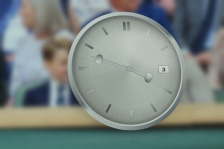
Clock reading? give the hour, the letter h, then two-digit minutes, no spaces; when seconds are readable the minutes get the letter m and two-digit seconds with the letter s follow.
3h48
